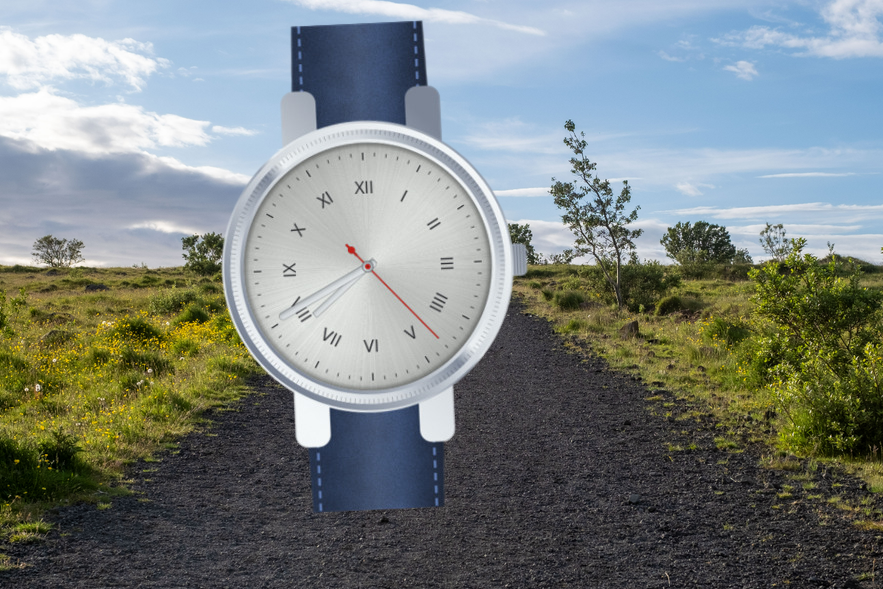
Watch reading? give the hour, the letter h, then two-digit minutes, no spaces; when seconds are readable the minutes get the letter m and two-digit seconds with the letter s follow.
7h40m23s
